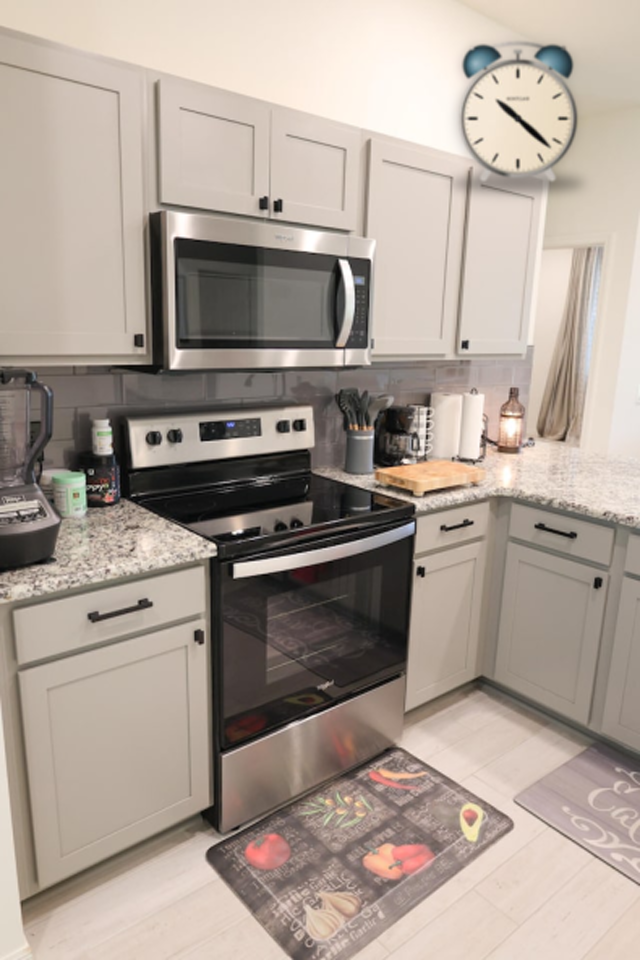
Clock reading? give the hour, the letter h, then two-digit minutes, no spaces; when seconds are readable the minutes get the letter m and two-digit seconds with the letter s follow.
10h22
